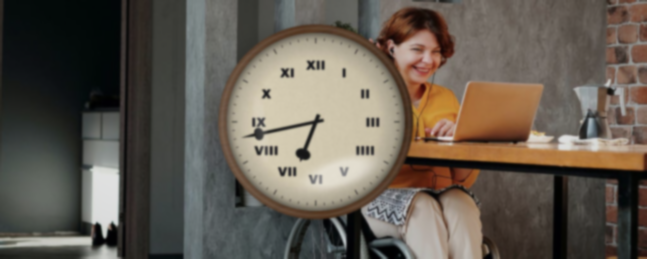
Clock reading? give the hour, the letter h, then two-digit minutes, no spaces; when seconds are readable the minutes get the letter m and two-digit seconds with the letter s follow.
6h43
